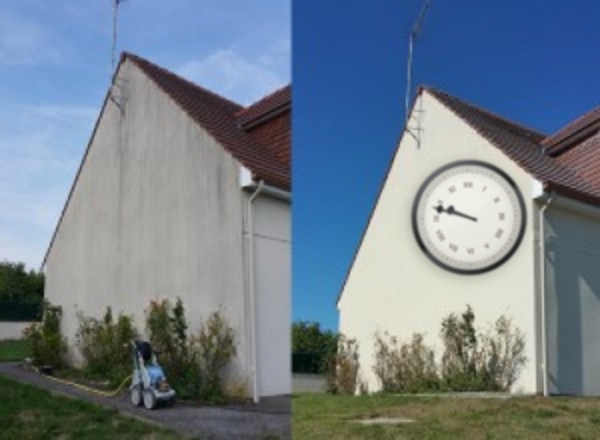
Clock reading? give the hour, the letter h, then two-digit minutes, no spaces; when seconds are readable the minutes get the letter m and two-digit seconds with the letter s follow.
9h48
